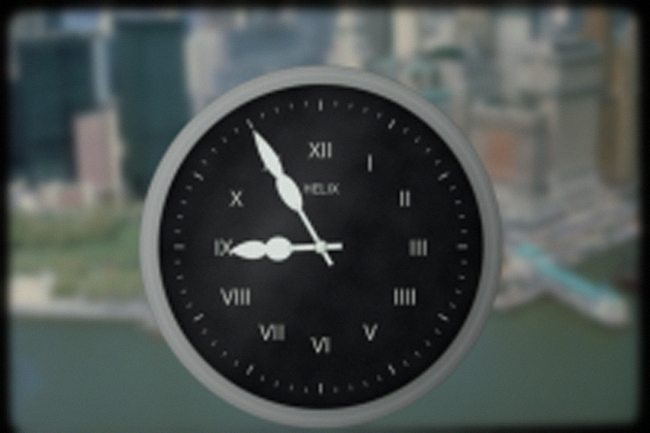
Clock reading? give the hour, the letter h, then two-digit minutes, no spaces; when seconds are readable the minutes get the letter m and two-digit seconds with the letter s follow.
8h55
